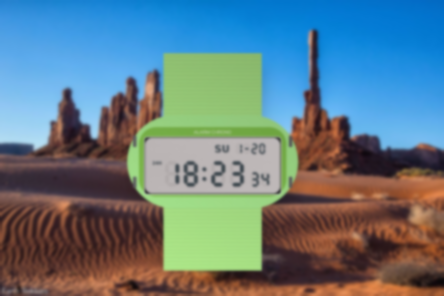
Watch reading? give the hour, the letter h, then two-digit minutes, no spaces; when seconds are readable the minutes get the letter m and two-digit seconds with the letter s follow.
18h23m34s
